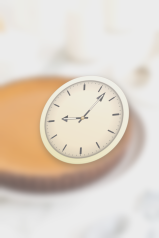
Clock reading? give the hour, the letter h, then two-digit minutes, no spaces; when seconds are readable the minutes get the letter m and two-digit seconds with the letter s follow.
9h07
